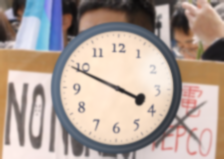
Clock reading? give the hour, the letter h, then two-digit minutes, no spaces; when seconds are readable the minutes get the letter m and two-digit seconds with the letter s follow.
3h49
